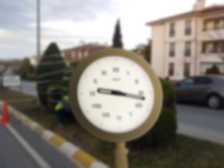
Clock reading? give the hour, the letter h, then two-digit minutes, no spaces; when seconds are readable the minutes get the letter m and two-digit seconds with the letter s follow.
9h17
